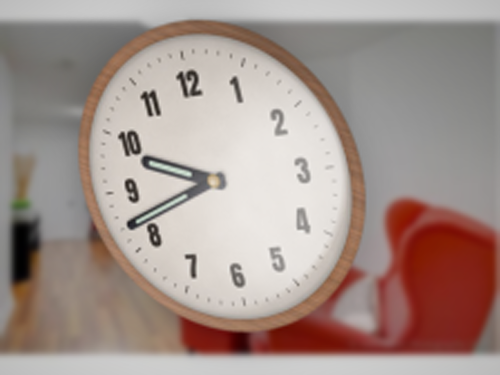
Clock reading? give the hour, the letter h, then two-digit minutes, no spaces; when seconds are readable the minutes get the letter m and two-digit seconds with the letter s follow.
9h42
